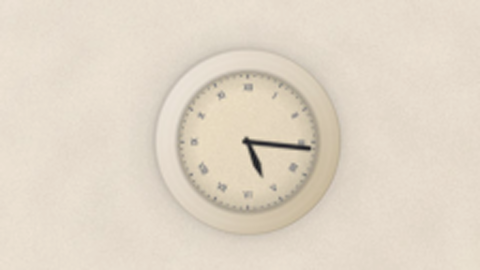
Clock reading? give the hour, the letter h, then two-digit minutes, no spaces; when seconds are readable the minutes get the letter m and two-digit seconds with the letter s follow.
5h16
